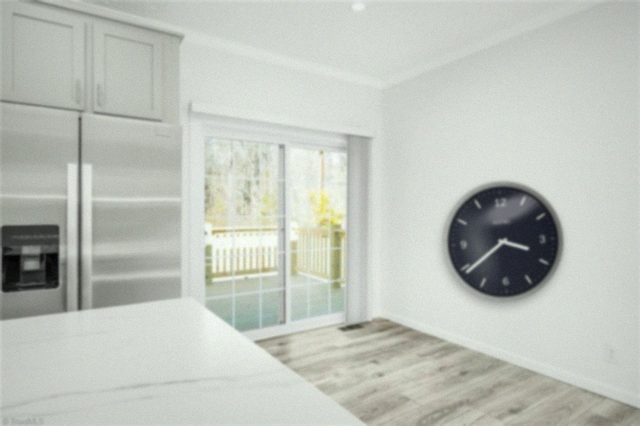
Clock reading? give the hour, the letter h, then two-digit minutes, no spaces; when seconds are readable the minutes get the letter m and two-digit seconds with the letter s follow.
3h39
